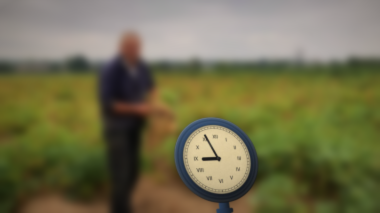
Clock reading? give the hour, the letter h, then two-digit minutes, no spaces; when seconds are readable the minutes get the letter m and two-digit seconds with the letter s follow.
8h56
